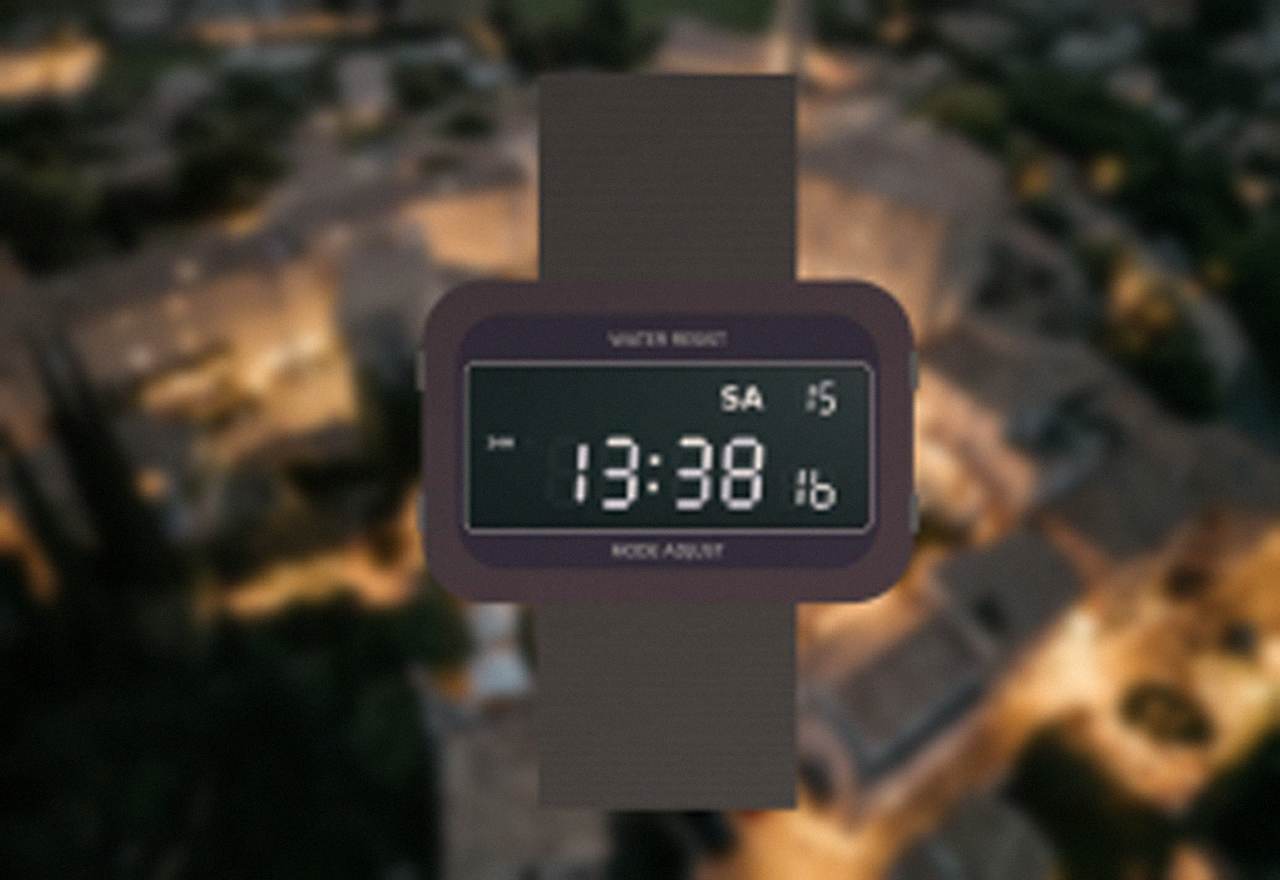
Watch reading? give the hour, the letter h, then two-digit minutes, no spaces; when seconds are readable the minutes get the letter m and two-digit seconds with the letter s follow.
13h38m16s
